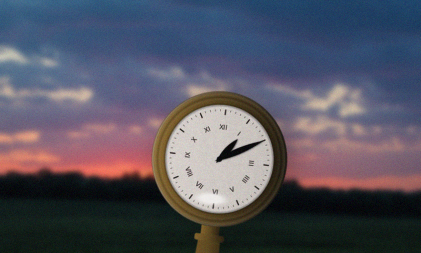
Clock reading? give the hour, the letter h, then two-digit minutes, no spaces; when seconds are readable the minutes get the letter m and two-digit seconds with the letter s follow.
1h10
